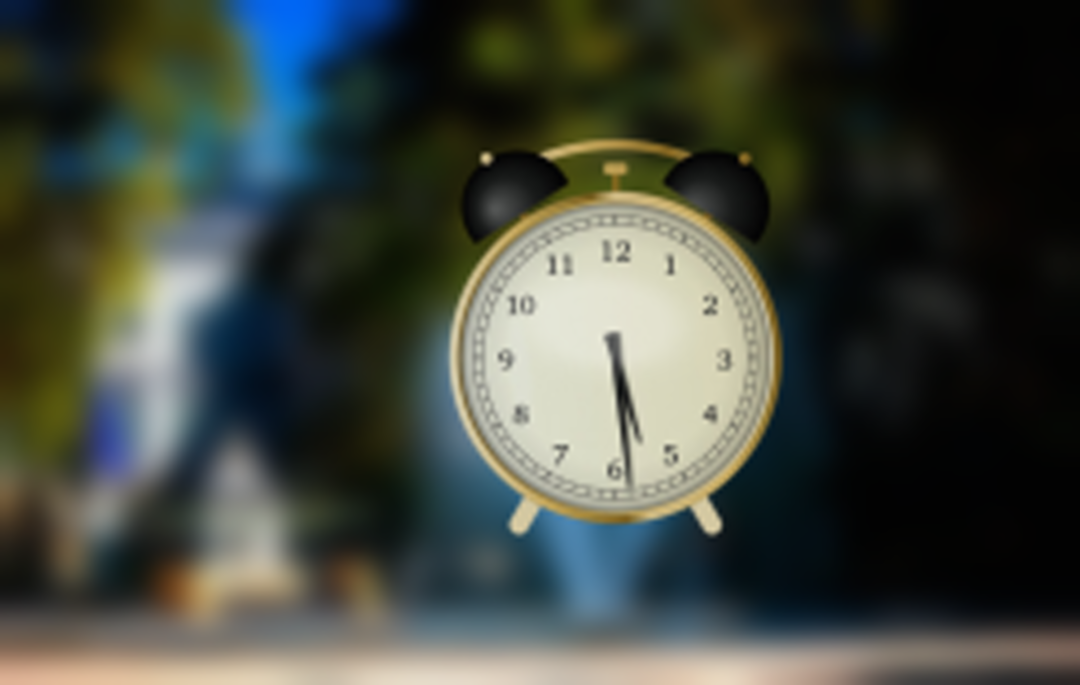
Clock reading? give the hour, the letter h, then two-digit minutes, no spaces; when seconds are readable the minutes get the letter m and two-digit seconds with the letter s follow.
5h29
